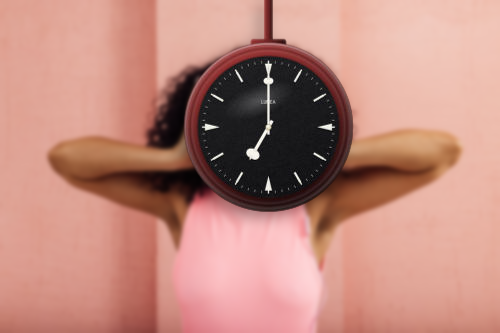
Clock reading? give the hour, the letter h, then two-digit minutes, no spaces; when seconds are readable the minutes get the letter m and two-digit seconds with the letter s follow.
7h00
